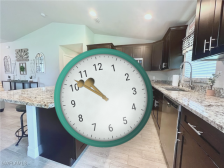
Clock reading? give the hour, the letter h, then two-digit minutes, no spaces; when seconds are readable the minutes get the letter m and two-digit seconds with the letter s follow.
10h52
